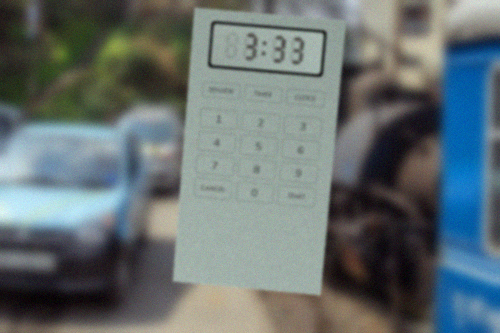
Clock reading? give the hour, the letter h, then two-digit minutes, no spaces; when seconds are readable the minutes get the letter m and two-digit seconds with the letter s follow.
3h33
